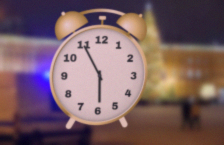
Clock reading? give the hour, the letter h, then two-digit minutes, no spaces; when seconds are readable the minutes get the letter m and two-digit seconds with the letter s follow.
5h55
